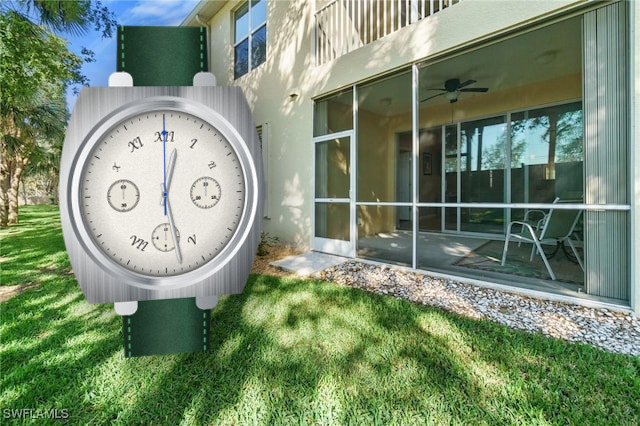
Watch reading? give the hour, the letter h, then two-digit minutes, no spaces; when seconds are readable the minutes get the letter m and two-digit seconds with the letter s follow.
12h28
